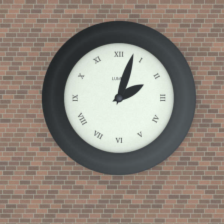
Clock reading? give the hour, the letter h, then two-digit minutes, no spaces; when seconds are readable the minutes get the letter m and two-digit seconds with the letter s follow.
2h03
